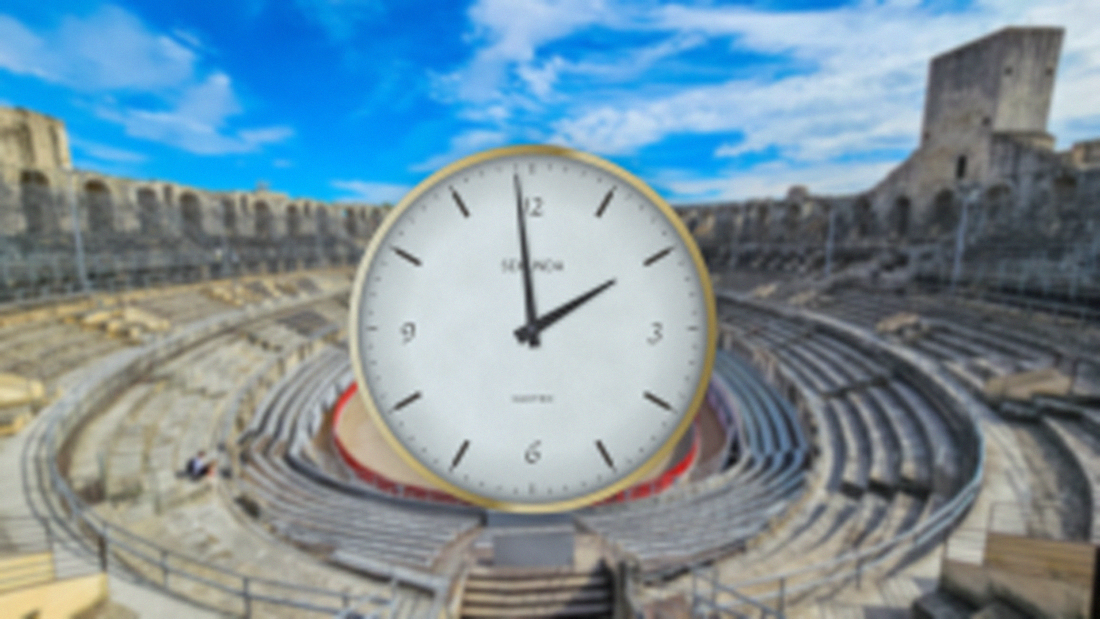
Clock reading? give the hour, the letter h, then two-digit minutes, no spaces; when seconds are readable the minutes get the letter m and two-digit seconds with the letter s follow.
1h59
